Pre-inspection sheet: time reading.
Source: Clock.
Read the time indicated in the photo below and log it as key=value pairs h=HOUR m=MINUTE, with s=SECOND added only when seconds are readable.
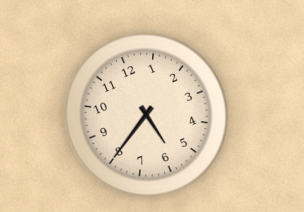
h=5 m=40
